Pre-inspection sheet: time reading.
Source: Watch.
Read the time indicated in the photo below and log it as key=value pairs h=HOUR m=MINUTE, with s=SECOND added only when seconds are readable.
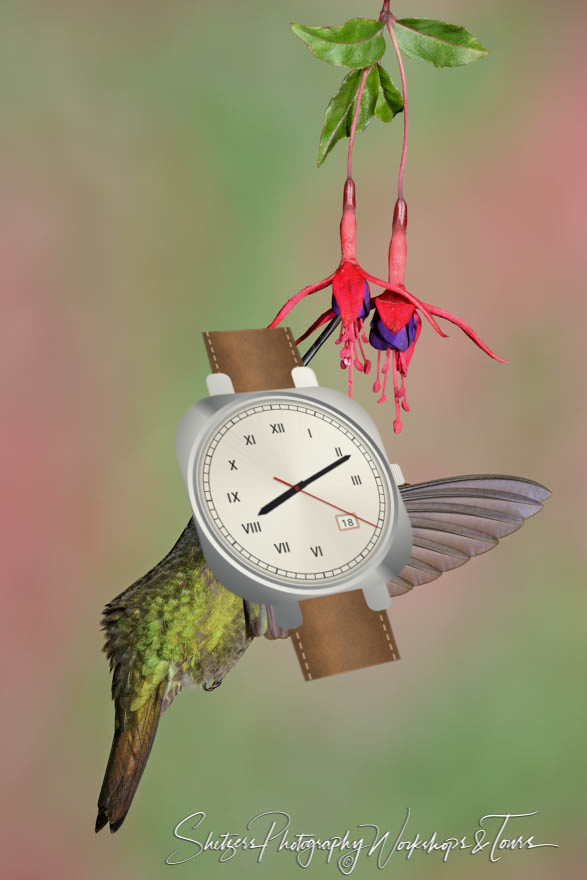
h=8 m=11 s=21
